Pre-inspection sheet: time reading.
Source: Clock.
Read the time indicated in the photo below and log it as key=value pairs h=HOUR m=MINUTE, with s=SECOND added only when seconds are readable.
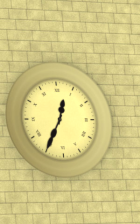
h=12 m=35
